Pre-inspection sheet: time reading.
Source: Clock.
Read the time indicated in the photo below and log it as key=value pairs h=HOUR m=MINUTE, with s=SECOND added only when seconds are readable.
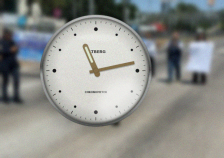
h=11 m=13
